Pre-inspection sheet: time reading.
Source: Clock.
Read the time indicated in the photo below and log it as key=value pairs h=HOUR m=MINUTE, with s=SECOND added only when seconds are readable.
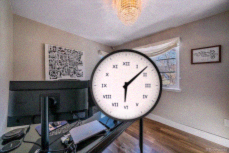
h=6 m=8
